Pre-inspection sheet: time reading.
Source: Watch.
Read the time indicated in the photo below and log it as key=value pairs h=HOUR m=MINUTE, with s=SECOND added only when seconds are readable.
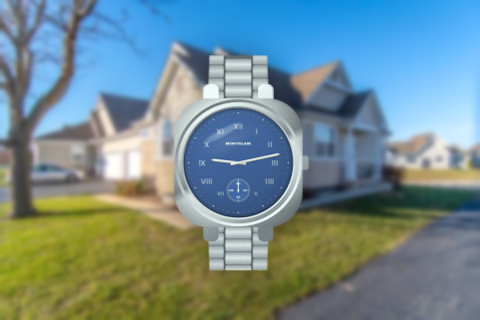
h=9 m=13
